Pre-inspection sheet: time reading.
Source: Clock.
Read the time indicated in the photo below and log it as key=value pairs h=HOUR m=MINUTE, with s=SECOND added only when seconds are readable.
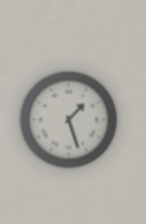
h=1 m=27
